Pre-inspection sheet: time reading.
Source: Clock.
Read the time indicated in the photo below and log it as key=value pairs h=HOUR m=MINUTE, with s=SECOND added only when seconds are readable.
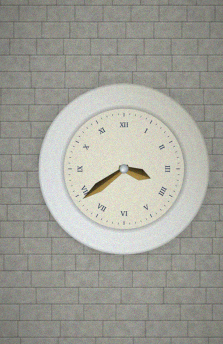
h=3 m=39
